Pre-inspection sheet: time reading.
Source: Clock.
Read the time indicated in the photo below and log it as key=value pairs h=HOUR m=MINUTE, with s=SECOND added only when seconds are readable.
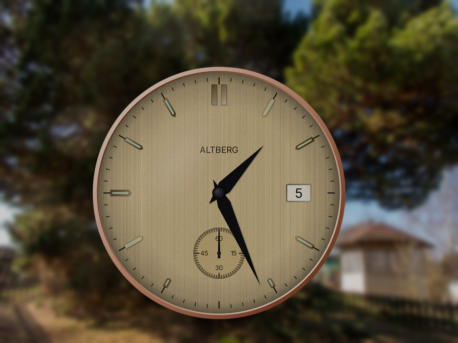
h=1 m=26
